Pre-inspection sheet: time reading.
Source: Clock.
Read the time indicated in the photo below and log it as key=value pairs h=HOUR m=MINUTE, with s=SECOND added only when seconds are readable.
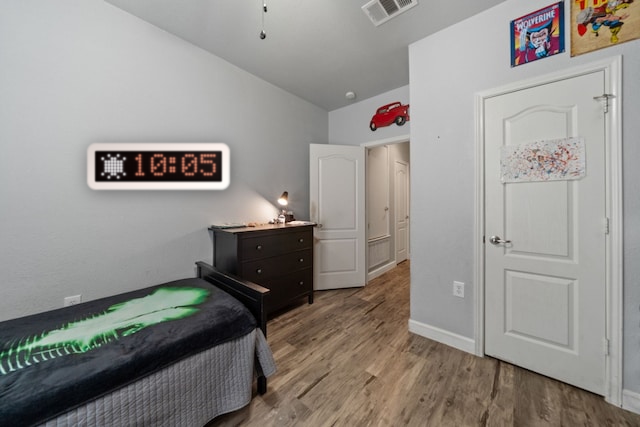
h=10 m=5
